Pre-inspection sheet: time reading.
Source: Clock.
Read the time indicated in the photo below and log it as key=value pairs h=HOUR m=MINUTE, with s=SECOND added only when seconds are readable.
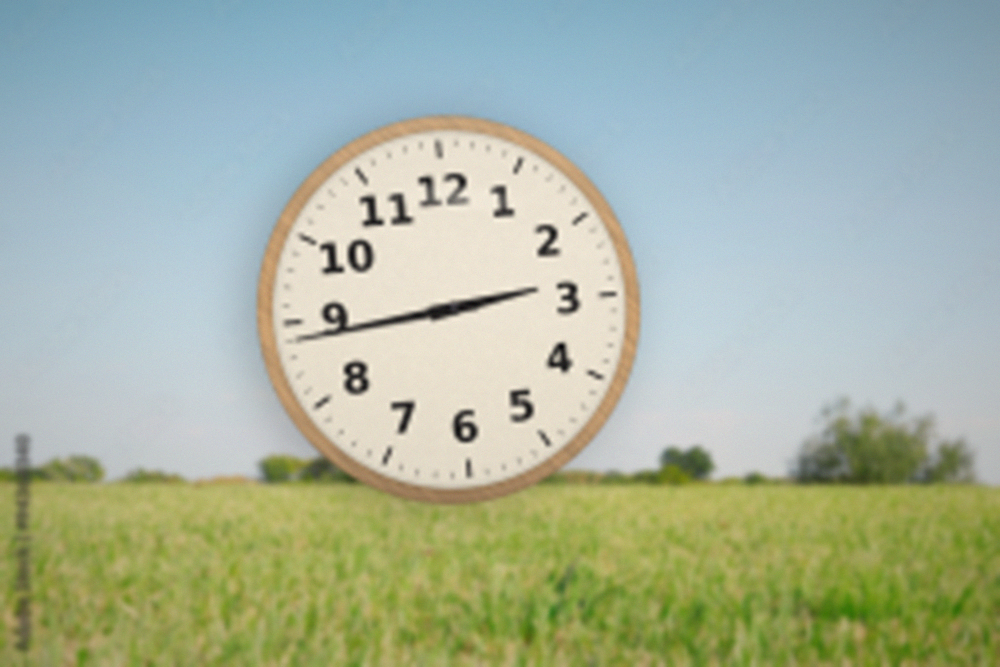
h=2 m=44
